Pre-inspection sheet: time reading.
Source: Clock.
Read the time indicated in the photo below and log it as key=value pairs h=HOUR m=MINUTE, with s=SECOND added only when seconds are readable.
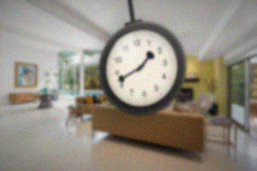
h=1 m=42
